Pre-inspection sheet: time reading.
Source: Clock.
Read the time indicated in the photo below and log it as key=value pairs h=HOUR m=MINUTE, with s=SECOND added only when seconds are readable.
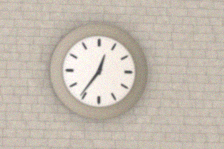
h=12 m=36
